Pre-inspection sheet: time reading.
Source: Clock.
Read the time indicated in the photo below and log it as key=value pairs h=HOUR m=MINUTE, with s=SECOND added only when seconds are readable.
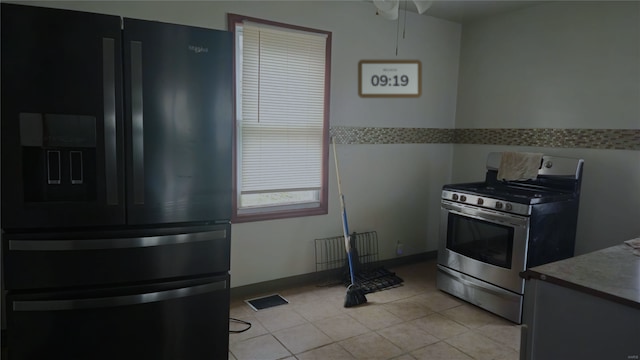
h=9 m=19
